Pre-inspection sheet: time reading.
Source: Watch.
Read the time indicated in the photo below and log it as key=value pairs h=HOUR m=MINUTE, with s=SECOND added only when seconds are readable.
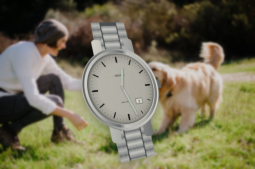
h=12 m=27
